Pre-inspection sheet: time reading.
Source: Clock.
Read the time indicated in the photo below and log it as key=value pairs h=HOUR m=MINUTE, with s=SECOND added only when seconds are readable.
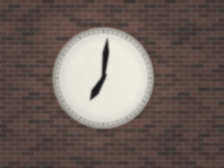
h=7 m=1
